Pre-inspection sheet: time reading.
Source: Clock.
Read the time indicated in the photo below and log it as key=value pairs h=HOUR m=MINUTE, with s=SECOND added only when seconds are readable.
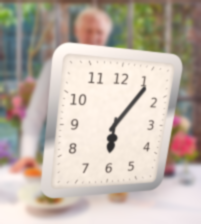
h=6 m=6
